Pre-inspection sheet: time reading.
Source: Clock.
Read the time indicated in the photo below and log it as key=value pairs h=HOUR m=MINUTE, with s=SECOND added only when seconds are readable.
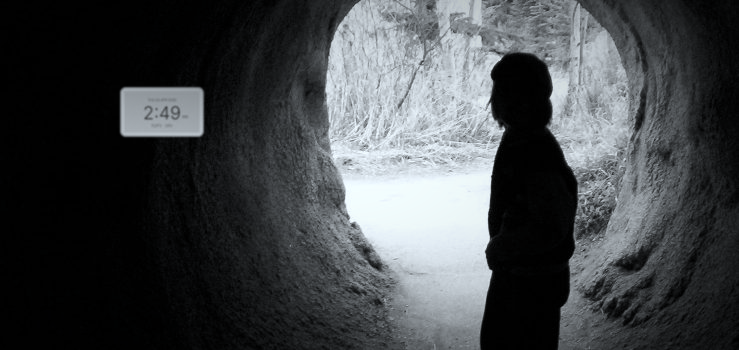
h=2 m=49
